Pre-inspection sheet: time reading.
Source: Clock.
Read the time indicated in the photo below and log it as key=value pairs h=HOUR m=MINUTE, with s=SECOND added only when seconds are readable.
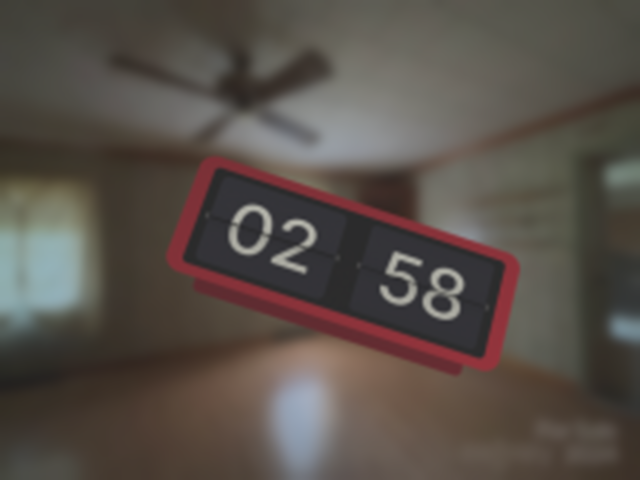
h=2 m=58
